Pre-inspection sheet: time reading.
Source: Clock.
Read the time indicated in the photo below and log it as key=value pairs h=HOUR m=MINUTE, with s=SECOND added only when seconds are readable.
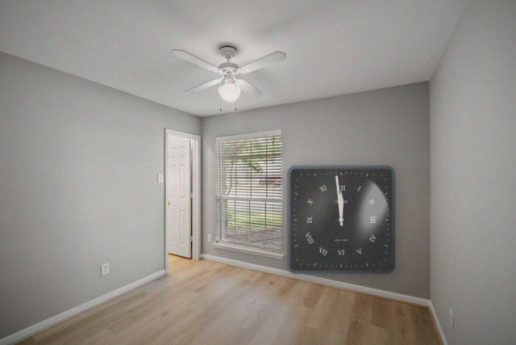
h=11 m=59
